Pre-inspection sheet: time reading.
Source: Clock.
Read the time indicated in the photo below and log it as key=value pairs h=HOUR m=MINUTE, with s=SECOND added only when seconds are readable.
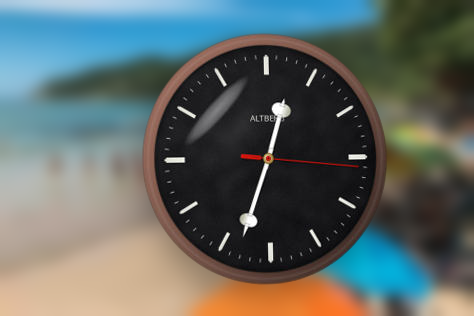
h=12 m=33 s=16
